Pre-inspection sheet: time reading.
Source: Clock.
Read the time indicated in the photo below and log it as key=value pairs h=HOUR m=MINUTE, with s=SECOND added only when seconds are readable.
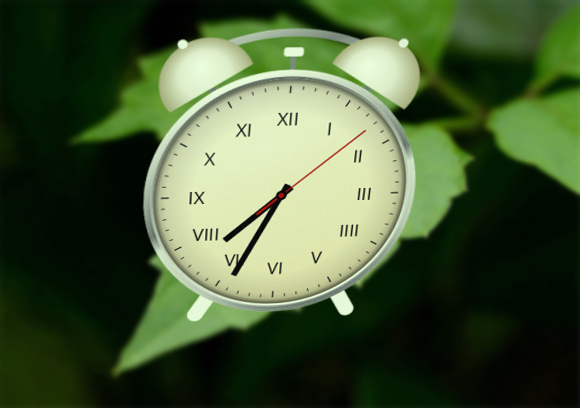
h=7 m=34 s=8
